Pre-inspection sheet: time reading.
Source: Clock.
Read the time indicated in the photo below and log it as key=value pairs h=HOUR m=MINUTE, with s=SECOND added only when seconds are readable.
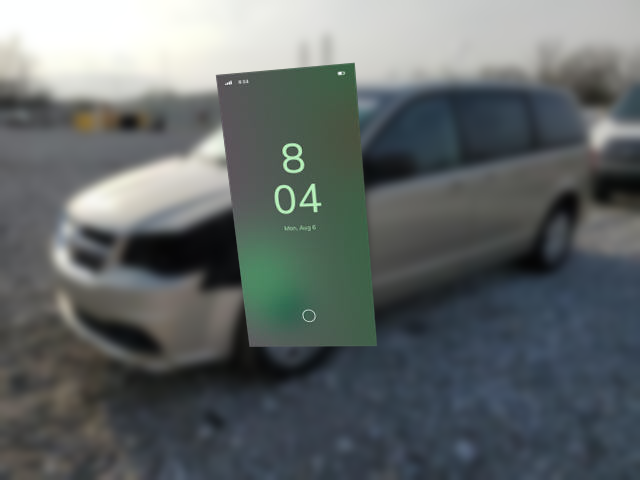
h=8 m=4
